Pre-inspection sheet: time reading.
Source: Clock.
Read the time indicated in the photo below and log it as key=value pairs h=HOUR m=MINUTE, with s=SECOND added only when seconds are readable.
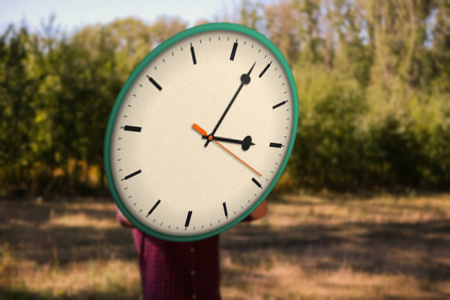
h=3 m=3 s=19
